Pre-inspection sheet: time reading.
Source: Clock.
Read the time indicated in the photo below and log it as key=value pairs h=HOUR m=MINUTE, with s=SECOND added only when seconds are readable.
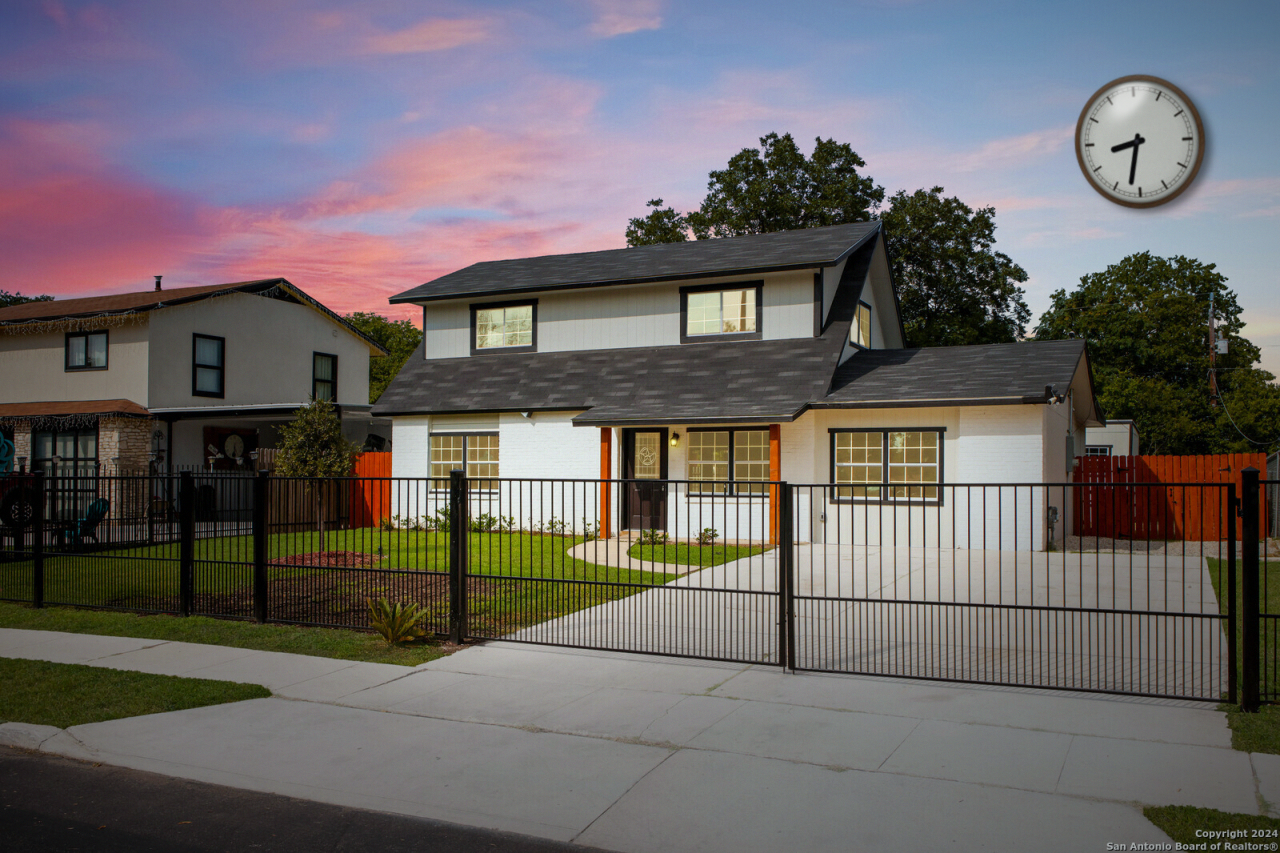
h=8 m=32
